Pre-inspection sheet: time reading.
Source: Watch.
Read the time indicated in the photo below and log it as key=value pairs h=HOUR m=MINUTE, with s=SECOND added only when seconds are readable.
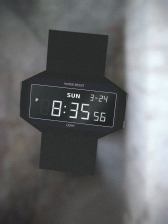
h=8 m=35 s=56
